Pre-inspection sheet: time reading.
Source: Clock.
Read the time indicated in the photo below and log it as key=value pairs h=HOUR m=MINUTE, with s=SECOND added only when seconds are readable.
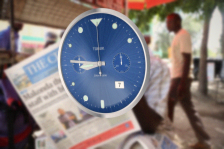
h=8 m=46
